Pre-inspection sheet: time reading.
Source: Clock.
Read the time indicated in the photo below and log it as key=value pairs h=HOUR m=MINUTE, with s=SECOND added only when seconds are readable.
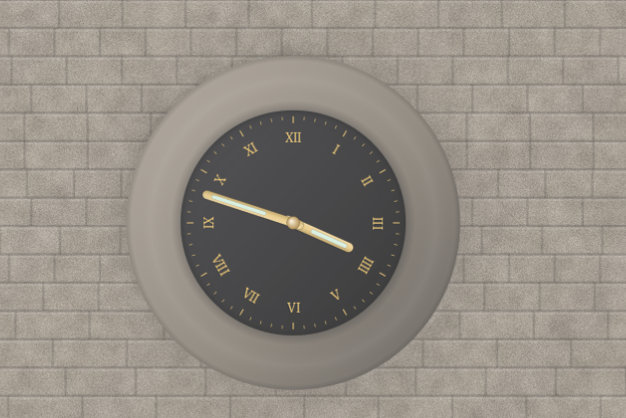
h=3 m=48
